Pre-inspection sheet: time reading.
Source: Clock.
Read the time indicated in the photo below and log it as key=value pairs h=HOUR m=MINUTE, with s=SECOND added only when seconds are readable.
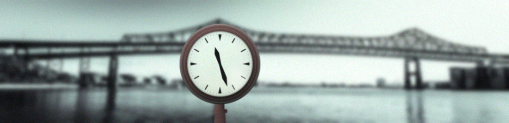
h=11 m=27
